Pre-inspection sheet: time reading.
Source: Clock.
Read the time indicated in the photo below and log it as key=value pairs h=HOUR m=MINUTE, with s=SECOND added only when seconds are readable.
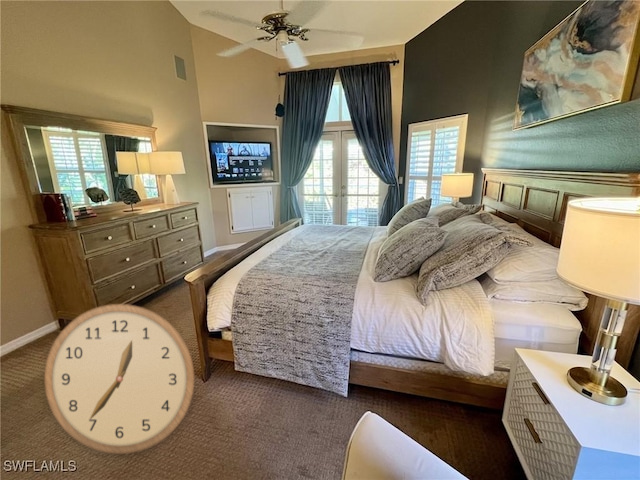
h=12 m=36
